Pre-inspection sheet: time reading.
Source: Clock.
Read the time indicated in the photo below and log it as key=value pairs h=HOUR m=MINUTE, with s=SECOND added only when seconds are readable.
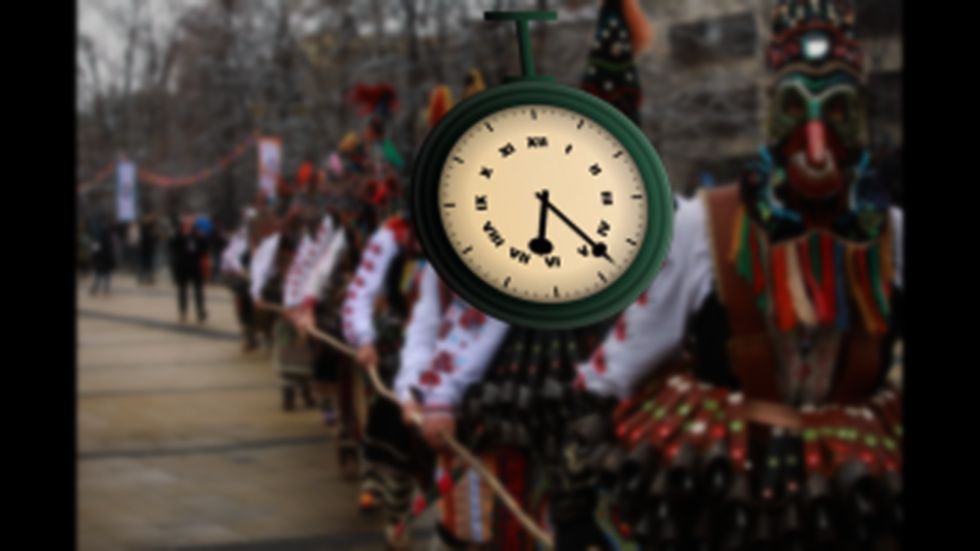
h=6 m=23
